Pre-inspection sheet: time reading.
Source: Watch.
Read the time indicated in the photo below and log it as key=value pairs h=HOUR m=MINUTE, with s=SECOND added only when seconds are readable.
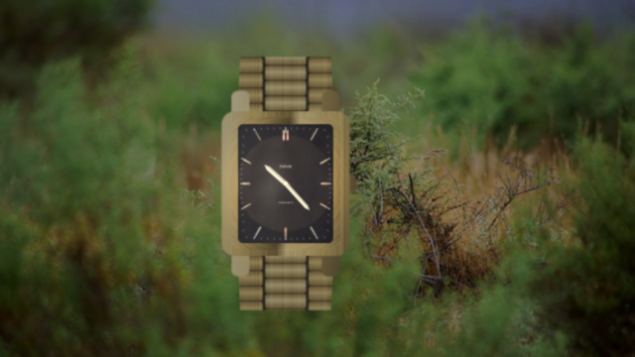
h=10 m=23
